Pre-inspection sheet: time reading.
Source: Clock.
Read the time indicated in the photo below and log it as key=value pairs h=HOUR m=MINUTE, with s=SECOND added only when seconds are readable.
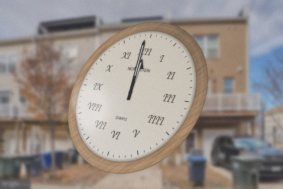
h=11 m=59
